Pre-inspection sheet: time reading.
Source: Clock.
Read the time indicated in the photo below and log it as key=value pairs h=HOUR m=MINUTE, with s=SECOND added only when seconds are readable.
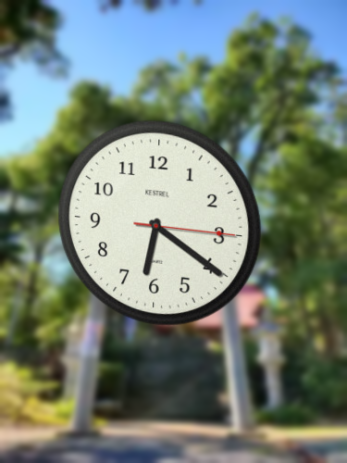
h=6 m=20 s=15
